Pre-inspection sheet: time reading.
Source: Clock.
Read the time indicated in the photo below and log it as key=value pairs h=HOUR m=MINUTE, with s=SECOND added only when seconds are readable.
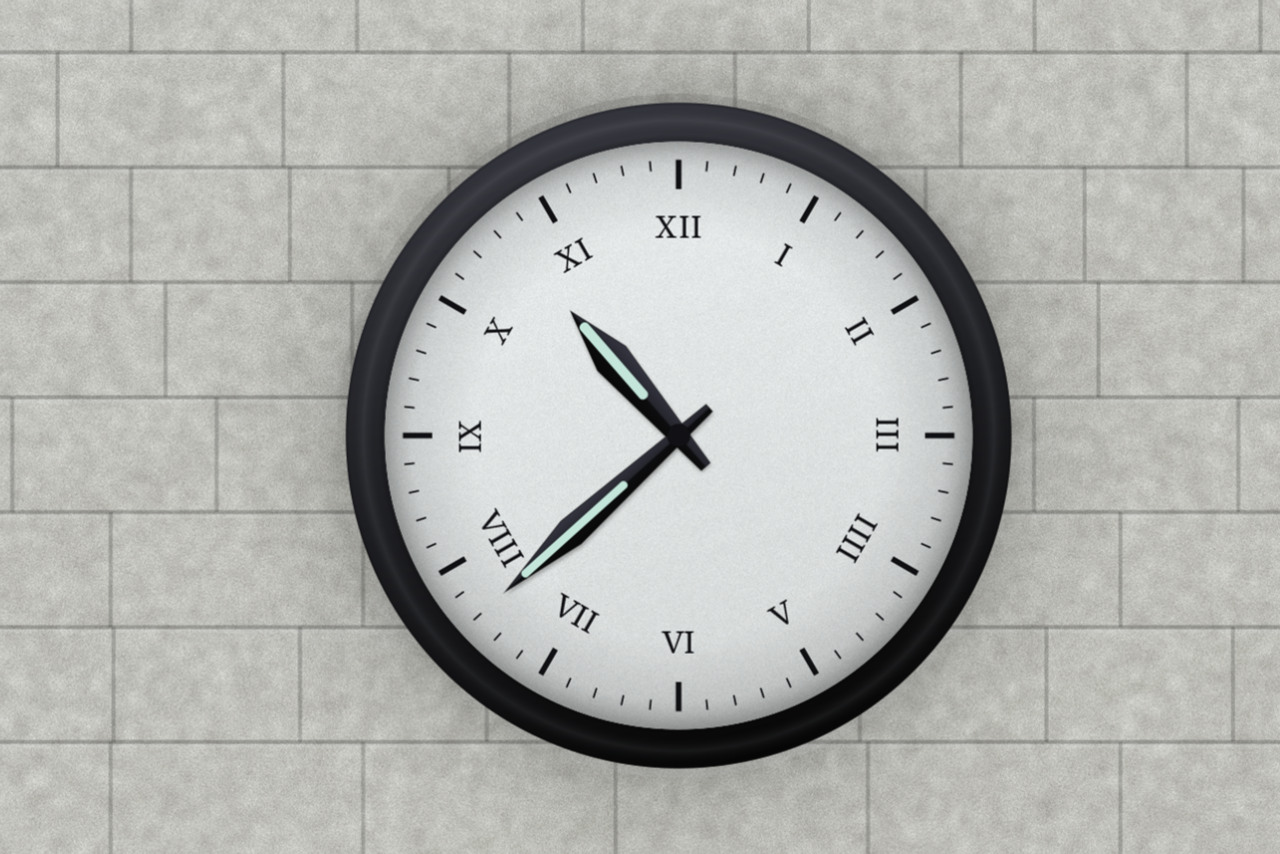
h=10 m=38
